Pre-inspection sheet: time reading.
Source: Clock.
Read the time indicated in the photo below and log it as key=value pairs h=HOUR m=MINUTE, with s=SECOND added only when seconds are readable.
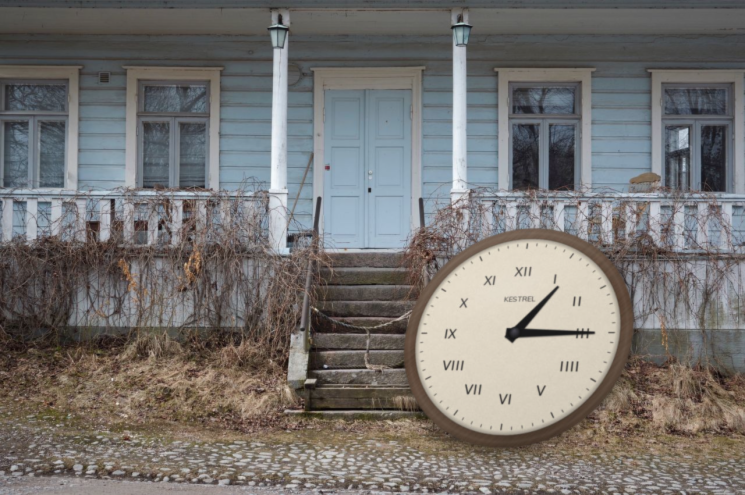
h=1 m=15
